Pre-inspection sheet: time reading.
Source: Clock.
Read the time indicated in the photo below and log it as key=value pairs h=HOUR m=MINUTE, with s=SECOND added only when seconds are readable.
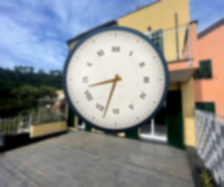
h=8 m=33
